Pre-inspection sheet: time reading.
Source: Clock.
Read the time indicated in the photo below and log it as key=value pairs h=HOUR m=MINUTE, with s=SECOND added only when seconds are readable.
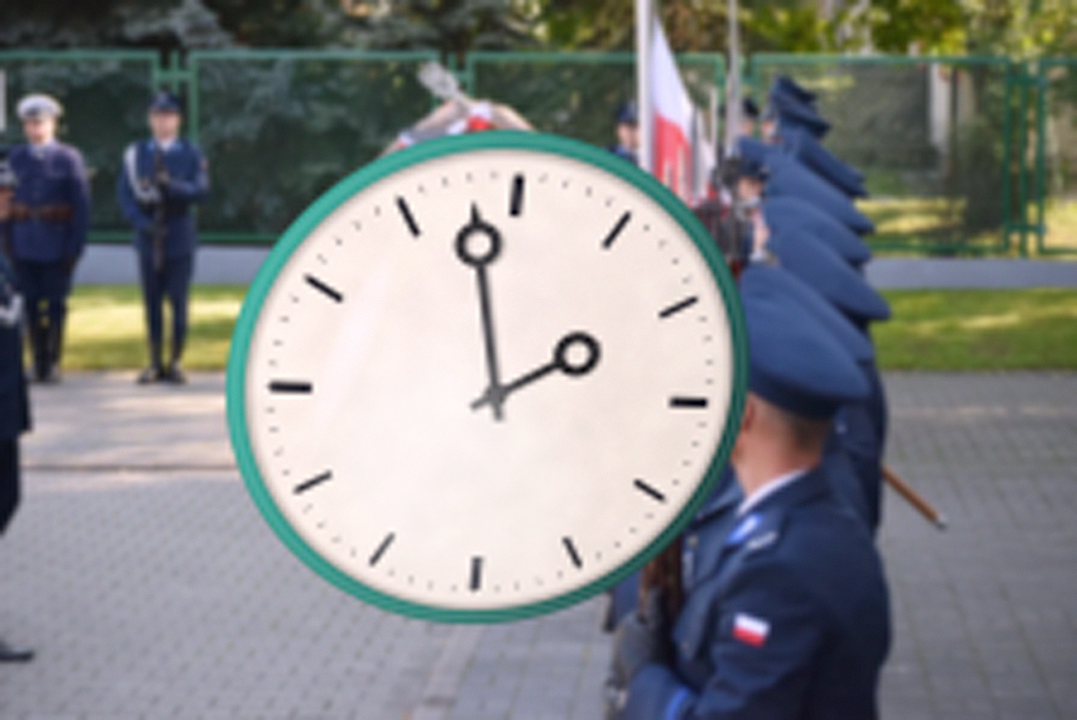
h=1 m=58
